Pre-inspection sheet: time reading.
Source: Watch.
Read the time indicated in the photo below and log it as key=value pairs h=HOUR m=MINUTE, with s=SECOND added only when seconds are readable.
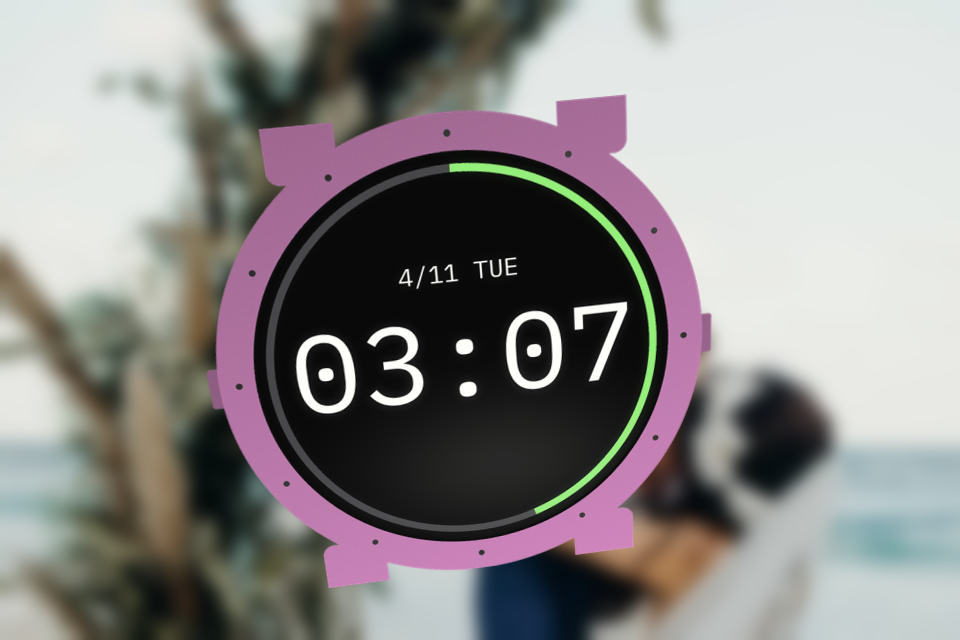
h=3 m=7
